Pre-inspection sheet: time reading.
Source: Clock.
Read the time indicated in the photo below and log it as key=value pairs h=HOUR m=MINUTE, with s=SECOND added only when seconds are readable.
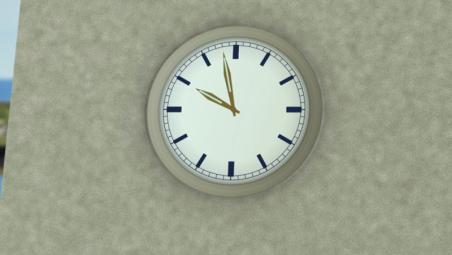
h=9 m=58
